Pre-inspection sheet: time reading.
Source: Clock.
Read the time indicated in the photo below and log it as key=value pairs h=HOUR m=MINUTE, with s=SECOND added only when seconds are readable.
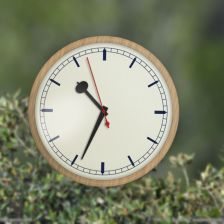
h=10 m=33 s=57
